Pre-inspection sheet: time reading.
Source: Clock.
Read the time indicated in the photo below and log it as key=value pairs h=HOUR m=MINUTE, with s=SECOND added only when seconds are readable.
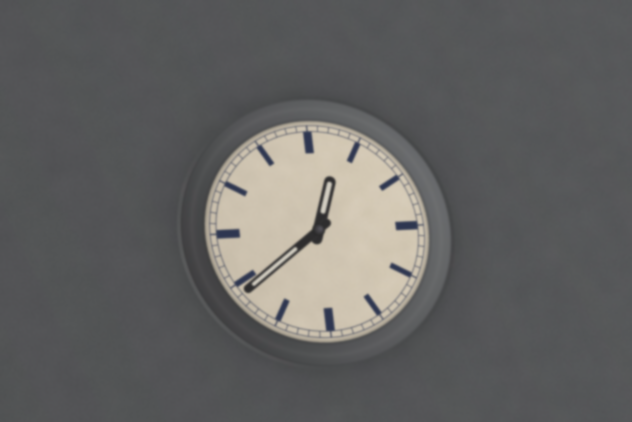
h=12 m=39
